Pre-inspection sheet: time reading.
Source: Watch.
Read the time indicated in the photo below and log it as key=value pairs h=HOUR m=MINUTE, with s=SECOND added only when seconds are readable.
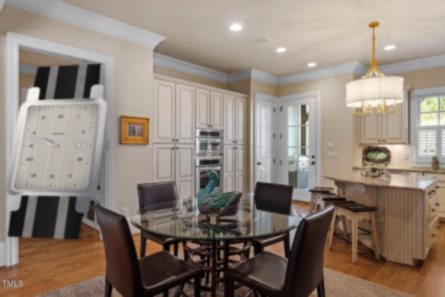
h=9 m=48
